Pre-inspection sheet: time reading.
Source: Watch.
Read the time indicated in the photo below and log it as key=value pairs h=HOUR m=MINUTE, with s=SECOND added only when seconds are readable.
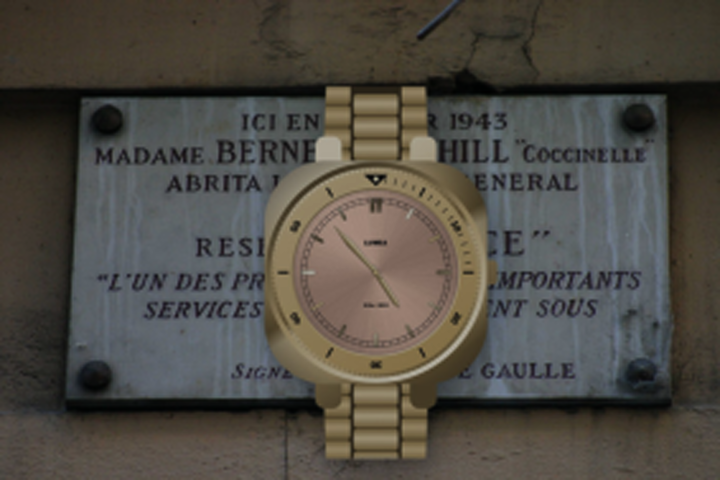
h=4 m=53
